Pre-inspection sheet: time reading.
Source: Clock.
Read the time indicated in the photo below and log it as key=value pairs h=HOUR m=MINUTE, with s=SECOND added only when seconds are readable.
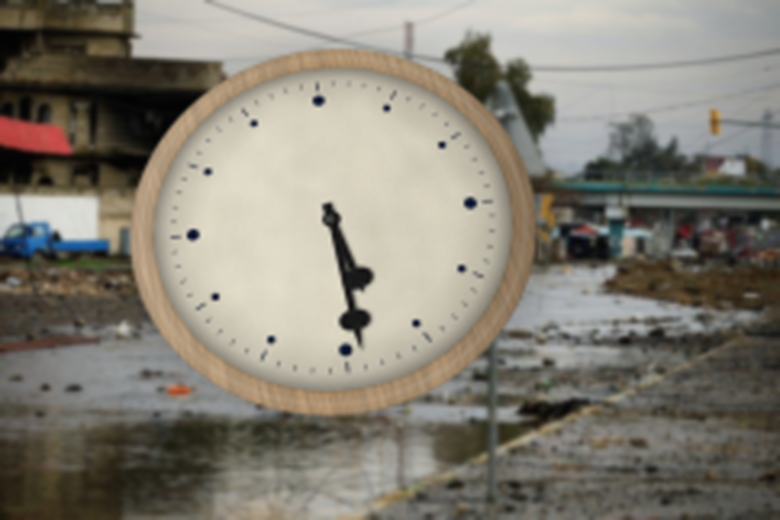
h=5 m=29
